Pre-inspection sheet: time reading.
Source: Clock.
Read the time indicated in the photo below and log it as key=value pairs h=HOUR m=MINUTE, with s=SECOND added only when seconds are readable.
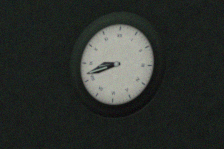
h=8 m=42
